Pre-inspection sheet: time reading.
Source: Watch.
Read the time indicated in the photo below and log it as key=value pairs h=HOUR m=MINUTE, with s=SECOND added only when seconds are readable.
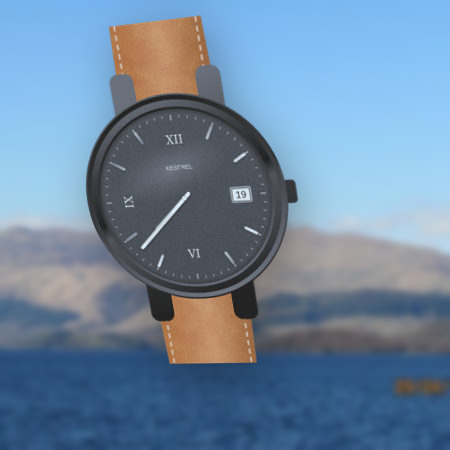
h=7 m=38
